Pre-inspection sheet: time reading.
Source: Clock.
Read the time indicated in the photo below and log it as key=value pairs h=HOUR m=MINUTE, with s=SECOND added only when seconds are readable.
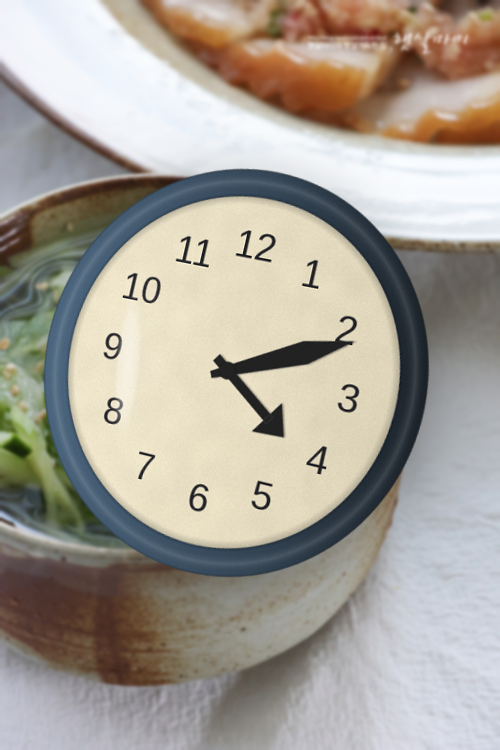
h=4 m=11
